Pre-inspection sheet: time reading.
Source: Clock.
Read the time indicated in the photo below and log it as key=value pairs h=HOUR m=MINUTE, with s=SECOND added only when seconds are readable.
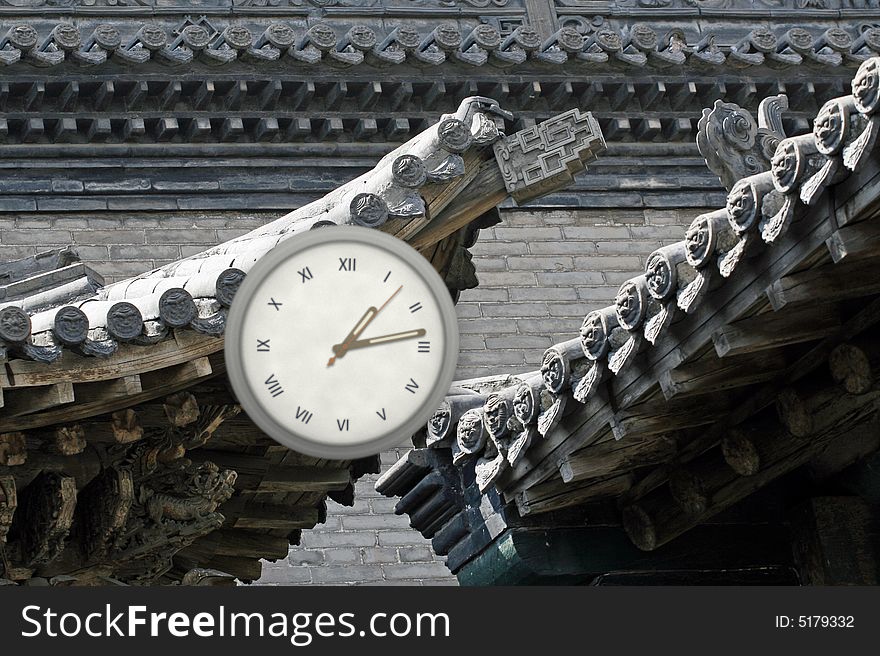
h=1 m=13 s=7
